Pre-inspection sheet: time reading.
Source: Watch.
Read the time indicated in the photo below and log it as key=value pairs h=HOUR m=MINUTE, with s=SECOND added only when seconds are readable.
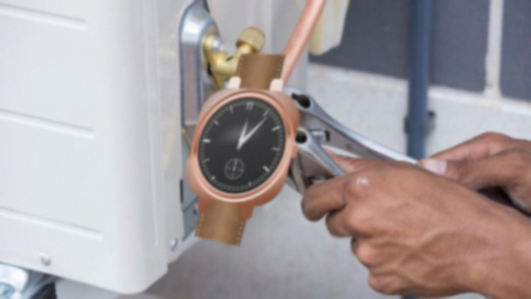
h=12 m=6
